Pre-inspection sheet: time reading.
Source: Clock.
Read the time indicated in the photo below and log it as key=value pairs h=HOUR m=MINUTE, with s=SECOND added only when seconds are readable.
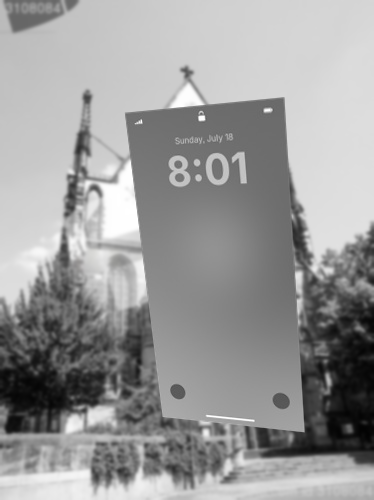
h=8 m=1
